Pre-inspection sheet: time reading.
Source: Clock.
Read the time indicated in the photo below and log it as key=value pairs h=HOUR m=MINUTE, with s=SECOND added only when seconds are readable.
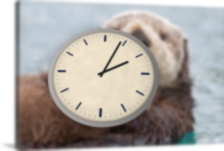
h=2 m=4
